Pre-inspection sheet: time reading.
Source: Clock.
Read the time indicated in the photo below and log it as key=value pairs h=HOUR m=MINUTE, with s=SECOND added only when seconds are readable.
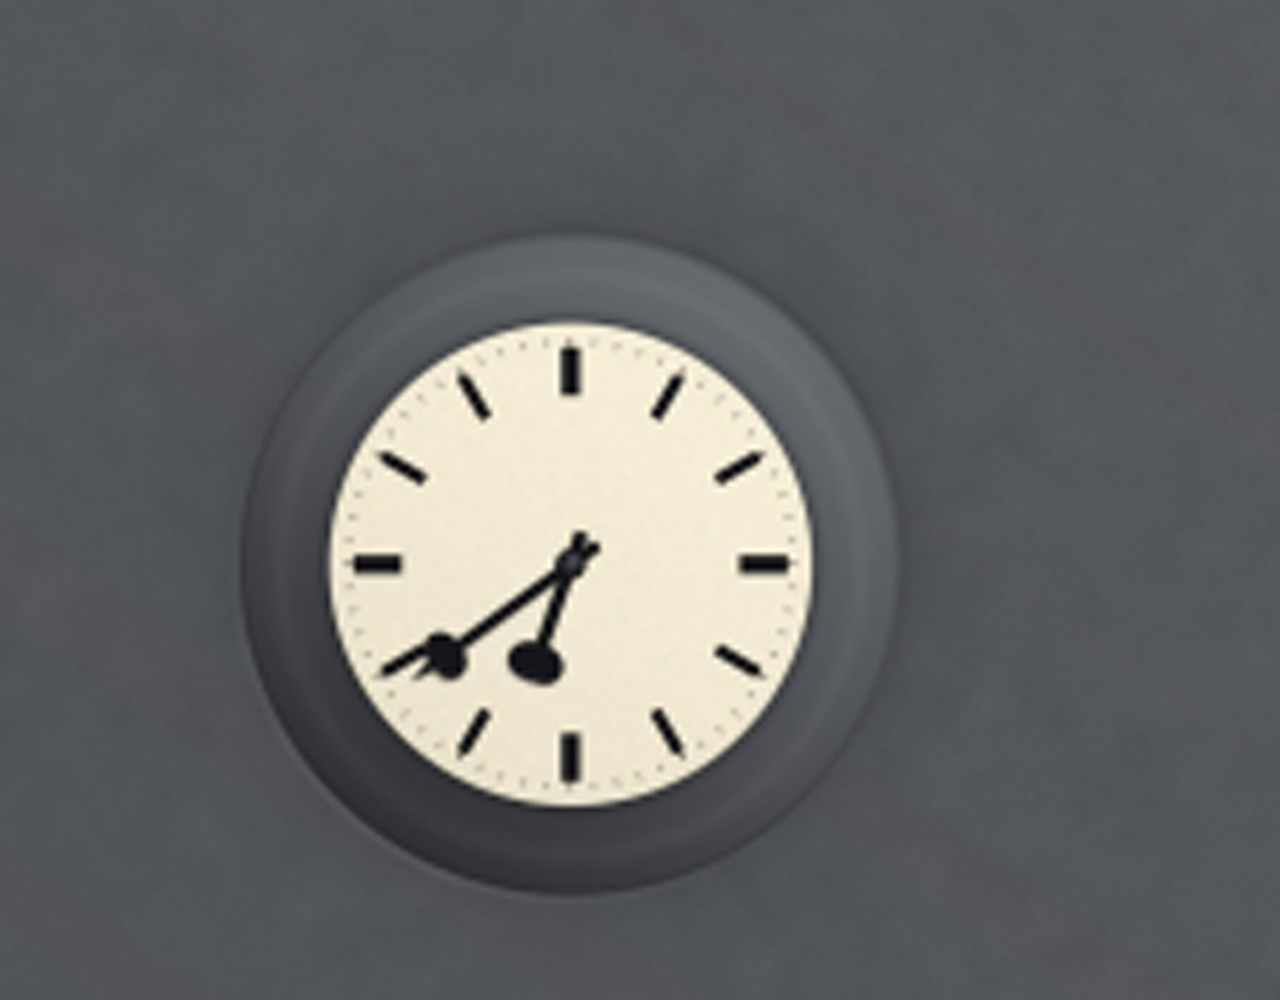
h=6 m=39
